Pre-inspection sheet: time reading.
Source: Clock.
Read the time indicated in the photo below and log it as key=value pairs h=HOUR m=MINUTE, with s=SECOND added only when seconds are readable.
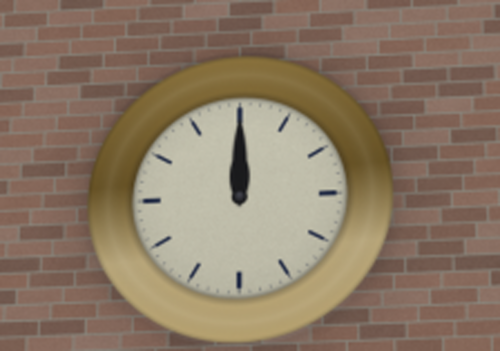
h=12 m=0
